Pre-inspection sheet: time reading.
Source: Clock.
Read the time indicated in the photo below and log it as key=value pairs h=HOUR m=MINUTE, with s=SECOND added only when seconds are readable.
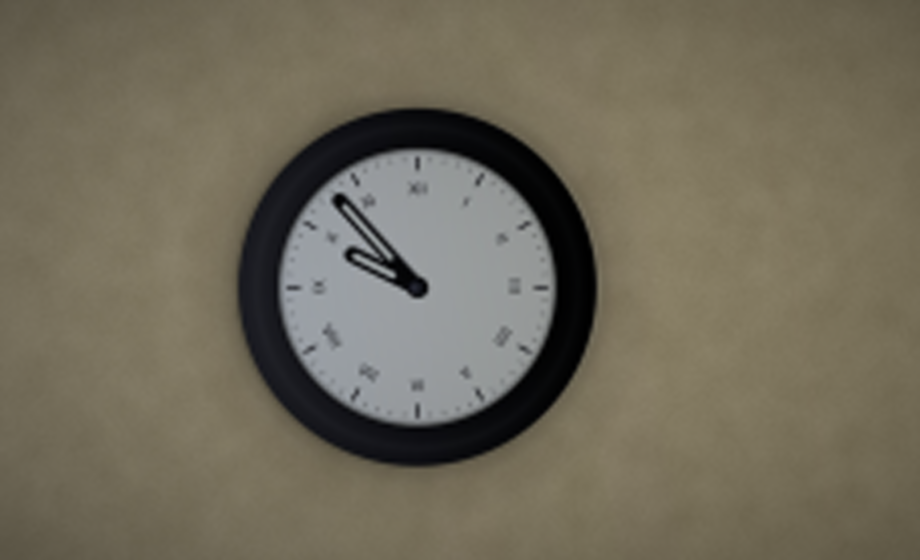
h=9 m=53
